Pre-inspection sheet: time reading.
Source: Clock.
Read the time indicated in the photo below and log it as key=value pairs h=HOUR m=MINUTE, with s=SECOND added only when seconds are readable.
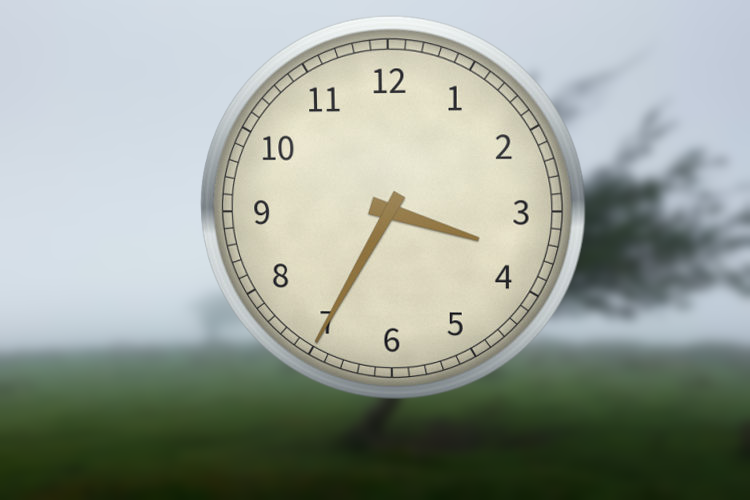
h=3 m=35
